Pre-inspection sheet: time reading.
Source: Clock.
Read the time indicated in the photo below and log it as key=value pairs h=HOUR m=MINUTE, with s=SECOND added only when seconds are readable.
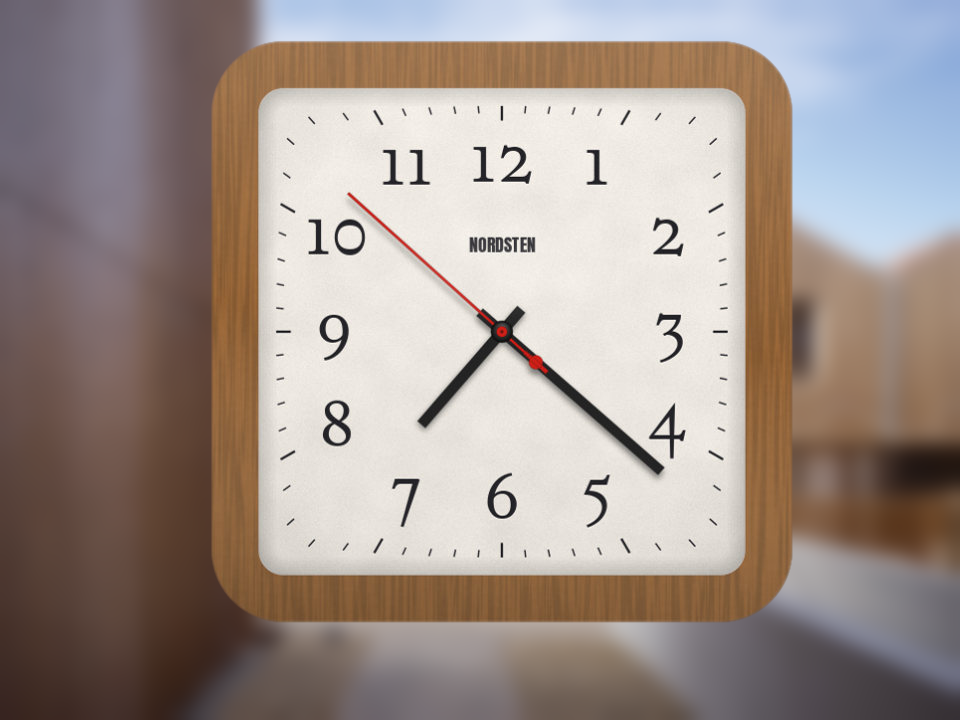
h=7 m=21 s=52
